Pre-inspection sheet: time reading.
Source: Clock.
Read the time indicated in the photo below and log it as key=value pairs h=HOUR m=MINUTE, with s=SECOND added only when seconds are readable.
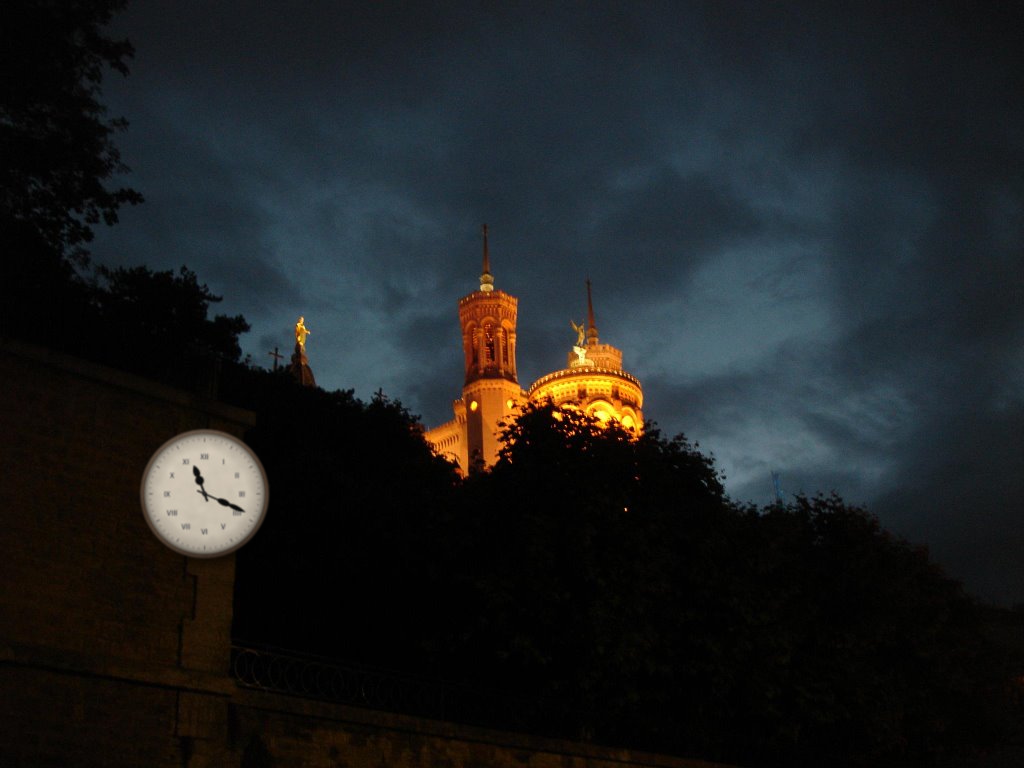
h=11 m=19
